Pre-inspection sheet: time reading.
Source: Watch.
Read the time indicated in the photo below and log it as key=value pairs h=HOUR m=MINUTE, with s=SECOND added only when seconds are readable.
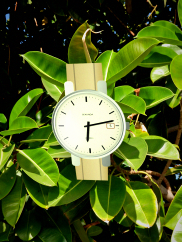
h=6 m=13
